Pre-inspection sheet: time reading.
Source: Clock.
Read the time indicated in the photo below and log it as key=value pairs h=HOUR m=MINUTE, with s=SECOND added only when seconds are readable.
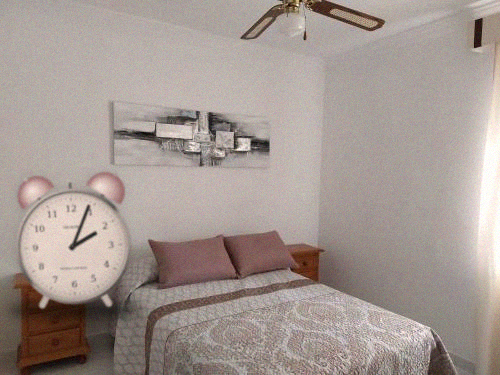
h=2 m=4
